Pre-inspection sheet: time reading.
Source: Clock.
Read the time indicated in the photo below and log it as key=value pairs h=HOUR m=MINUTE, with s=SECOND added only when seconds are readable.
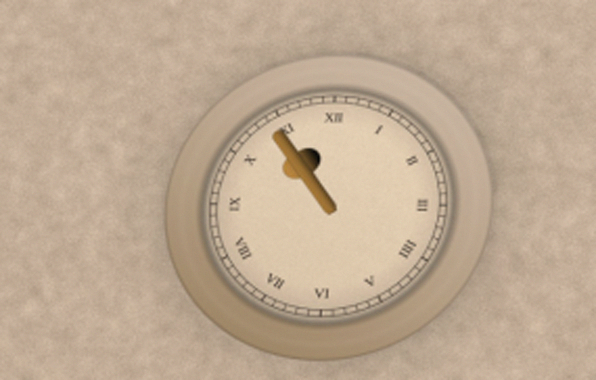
h=10 m=54
